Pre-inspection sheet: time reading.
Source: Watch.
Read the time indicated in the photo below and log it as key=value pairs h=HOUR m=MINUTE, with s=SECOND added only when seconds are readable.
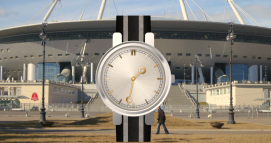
h=1 m=32
